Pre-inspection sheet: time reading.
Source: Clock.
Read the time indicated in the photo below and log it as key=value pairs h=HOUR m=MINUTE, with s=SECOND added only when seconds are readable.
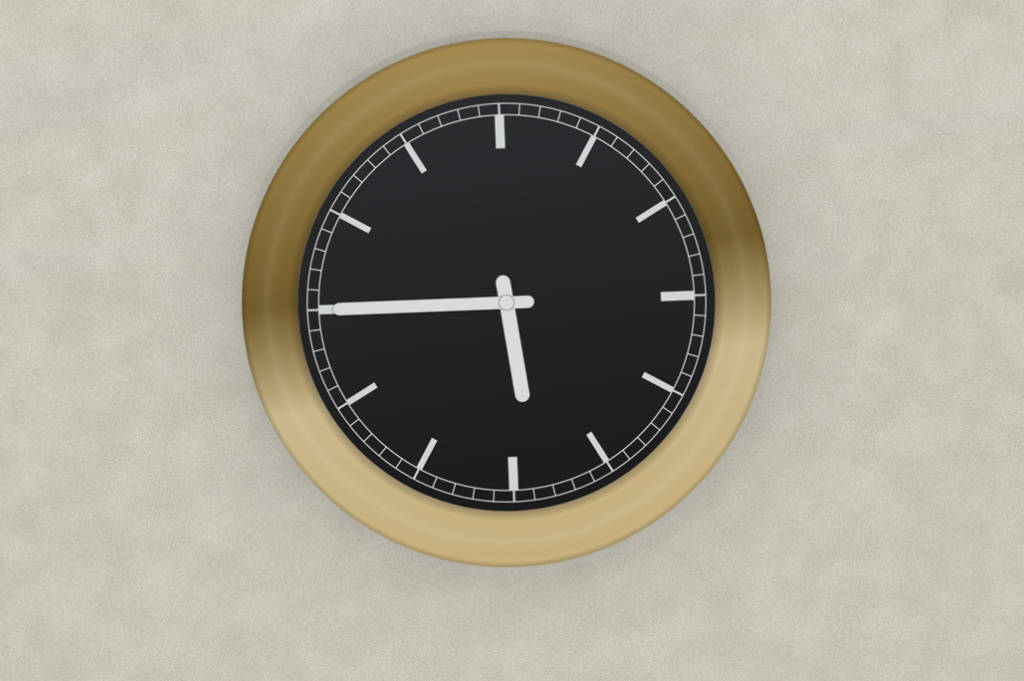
h=5 m=45
